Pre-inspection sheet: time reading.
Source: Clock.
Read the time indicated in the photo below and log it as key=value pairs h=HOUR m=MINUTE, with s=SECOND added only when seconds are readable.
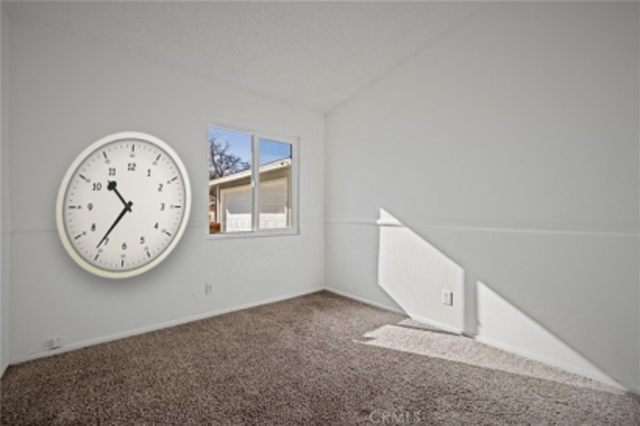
h=10 m=36
